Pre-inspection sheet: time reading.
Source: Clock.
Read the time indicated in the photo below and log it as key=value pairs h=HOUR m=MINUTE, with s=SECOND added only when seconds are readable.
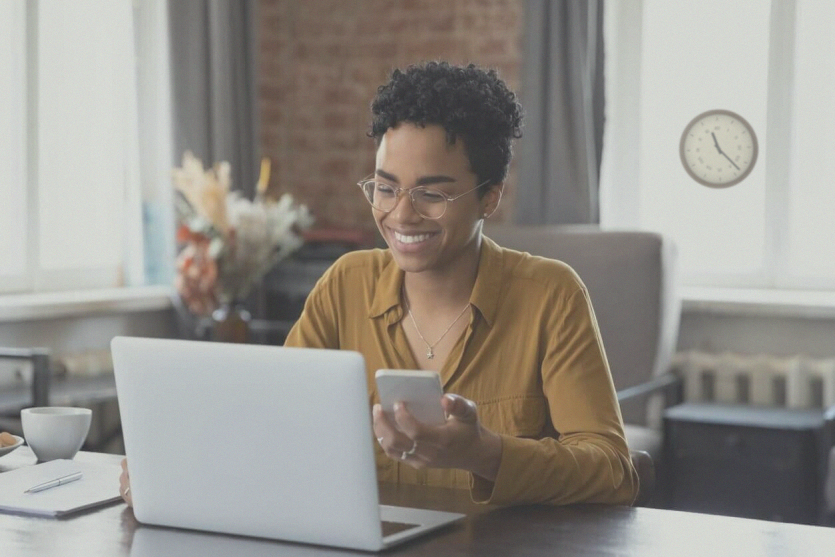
h=11 m=23
